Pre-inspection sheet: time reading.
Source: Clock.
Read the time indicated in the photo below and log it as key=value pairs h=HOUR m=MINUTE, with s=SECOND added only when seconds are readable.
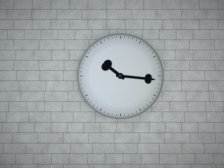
h=10 m=16
